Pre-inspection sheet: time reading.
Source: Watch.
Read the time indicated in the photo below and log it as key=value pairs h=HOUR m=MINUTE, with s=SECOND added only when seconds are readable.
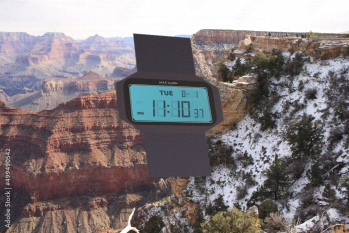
h=11 m=10 s=37
